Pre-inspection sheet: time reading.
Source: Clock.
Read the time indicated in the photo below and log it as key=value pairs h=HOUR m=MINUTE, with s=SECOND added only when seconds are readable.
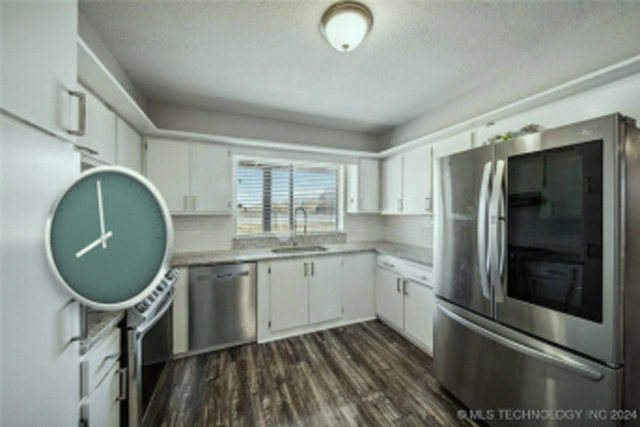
h=7 m=59
